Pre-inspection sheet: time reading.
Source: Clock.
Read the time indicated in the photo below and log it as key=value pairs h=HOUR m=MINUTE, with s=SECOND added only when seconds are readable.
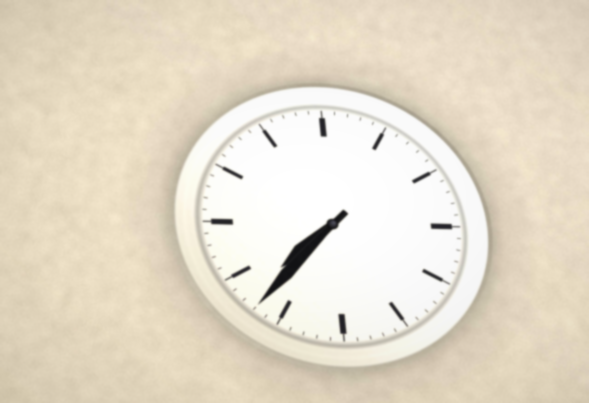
h=7 m=37
